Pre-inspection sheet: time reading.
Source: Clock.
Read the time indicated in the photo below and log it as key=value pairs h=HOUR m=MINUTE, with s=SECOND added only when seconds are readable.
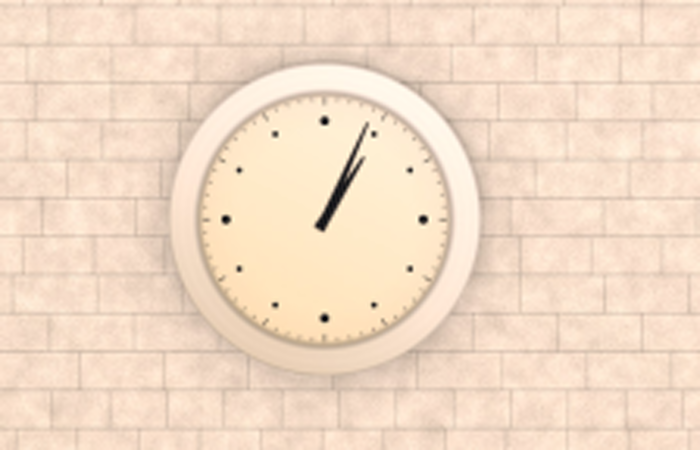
h=1 m=4
